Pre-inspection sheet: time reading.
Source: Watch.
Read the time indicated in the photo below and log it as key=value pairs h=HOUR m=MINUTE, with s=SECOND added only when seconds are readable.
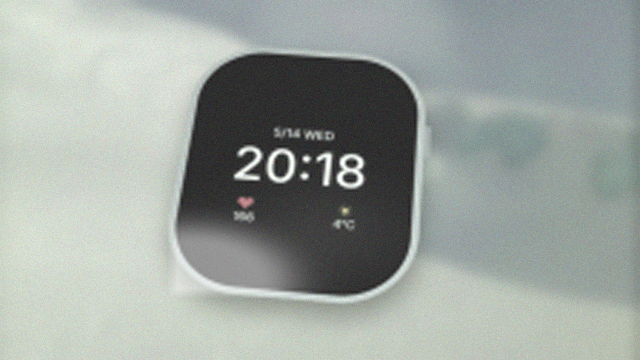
h=20 m=18
